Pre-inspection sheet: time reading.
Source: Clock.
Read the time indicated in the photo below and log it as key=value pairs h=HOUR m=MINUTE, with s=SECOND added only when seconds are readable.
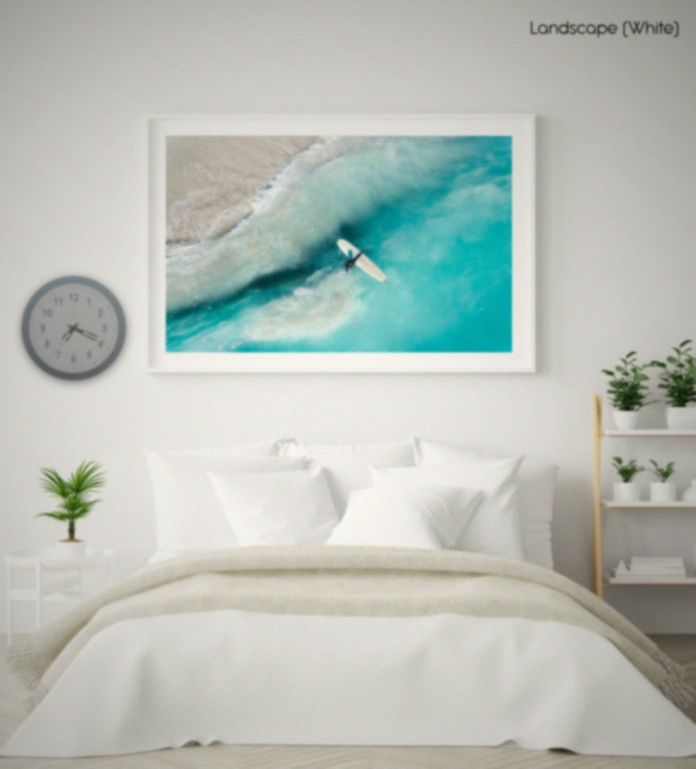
h=7 m=19
